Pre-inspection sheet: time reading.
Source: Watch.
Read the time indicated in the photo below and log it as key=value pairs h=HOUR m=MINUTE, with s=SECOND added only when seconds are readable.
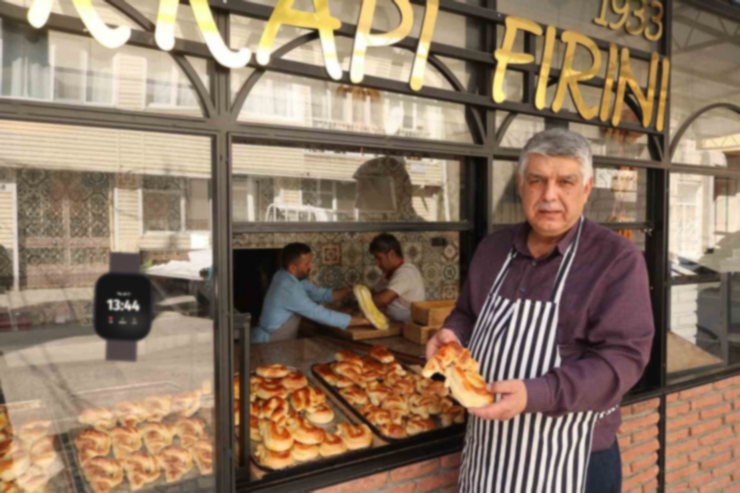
h=13 m=44
